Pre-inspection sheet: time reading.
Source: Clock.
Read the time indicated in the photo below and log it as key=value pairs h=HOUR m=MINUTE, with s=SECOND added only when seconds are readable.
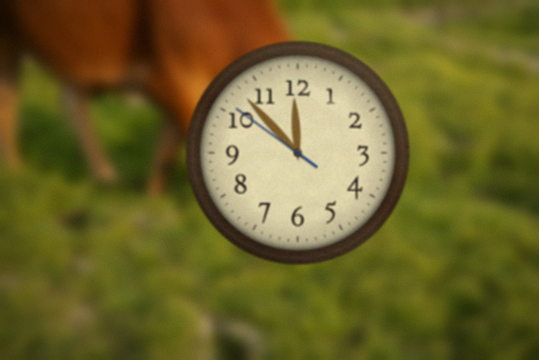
h=11 m=52 s=51
